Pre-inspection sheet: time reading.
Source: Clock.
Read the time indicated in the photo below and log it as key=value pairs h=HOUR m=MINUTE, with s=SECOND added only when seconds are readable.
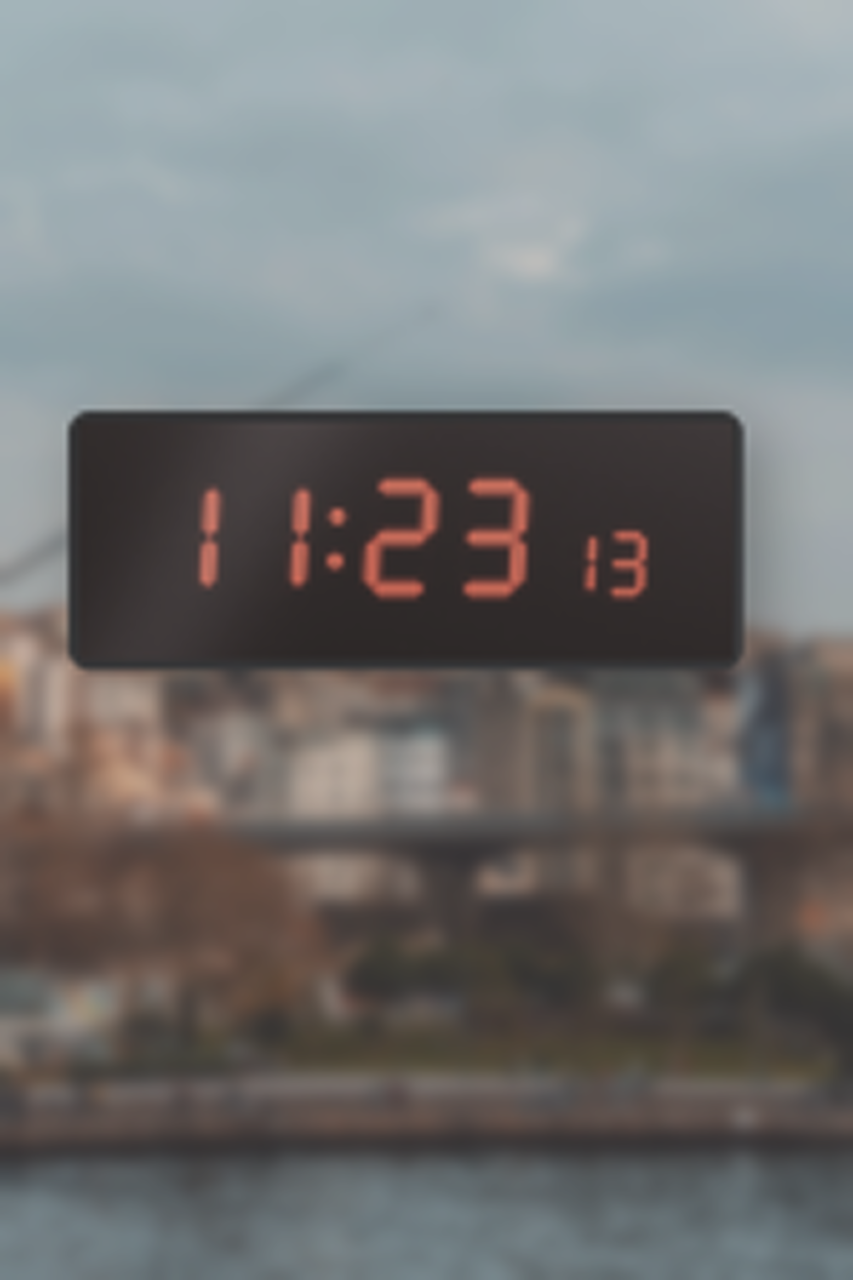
h=11 m=23 s=13
